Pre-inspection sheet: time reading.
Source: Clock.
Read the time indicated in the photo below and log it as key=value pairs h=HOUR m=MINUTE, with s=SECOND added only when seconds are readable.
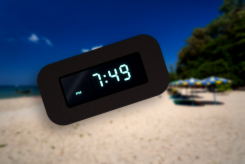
h=7 m=49
